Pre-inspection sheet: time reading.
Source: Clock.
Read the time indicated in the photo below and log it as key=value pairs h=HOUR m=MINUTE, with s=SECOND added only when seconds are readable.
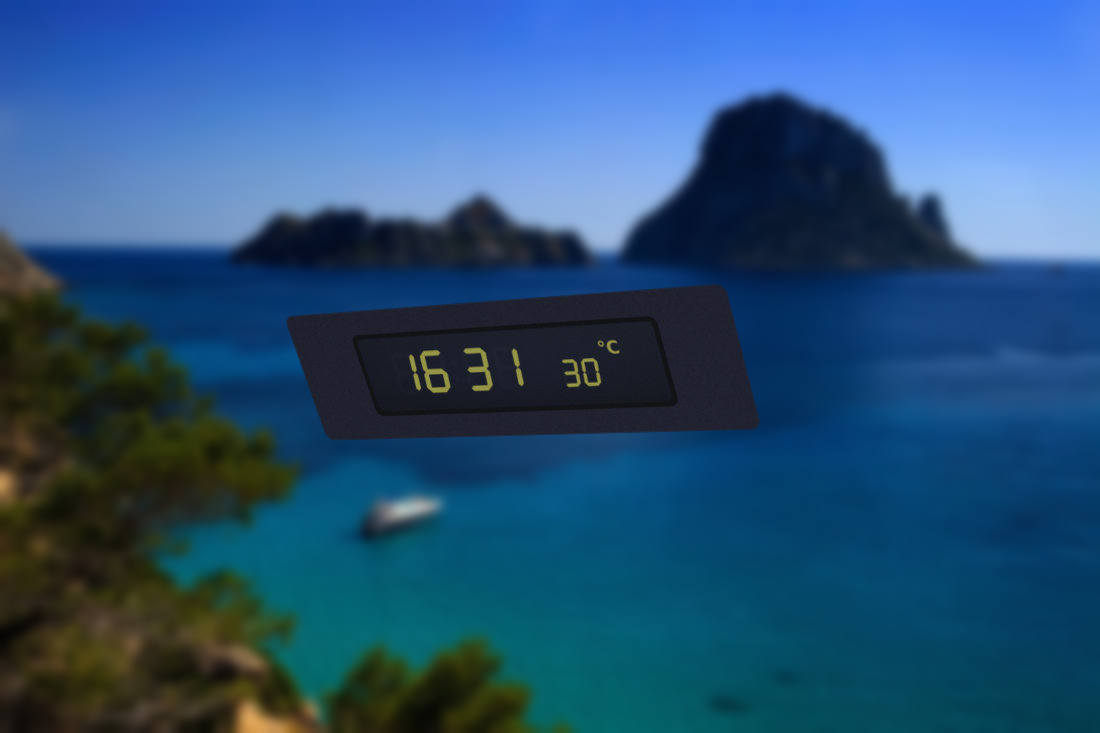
h=16 m=31
